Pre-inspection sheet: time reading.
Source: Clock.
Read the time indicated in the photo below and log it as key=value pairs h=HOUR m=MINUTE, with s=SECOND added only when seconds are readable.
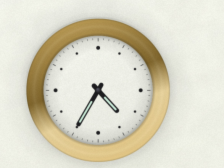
h=4 m=35
